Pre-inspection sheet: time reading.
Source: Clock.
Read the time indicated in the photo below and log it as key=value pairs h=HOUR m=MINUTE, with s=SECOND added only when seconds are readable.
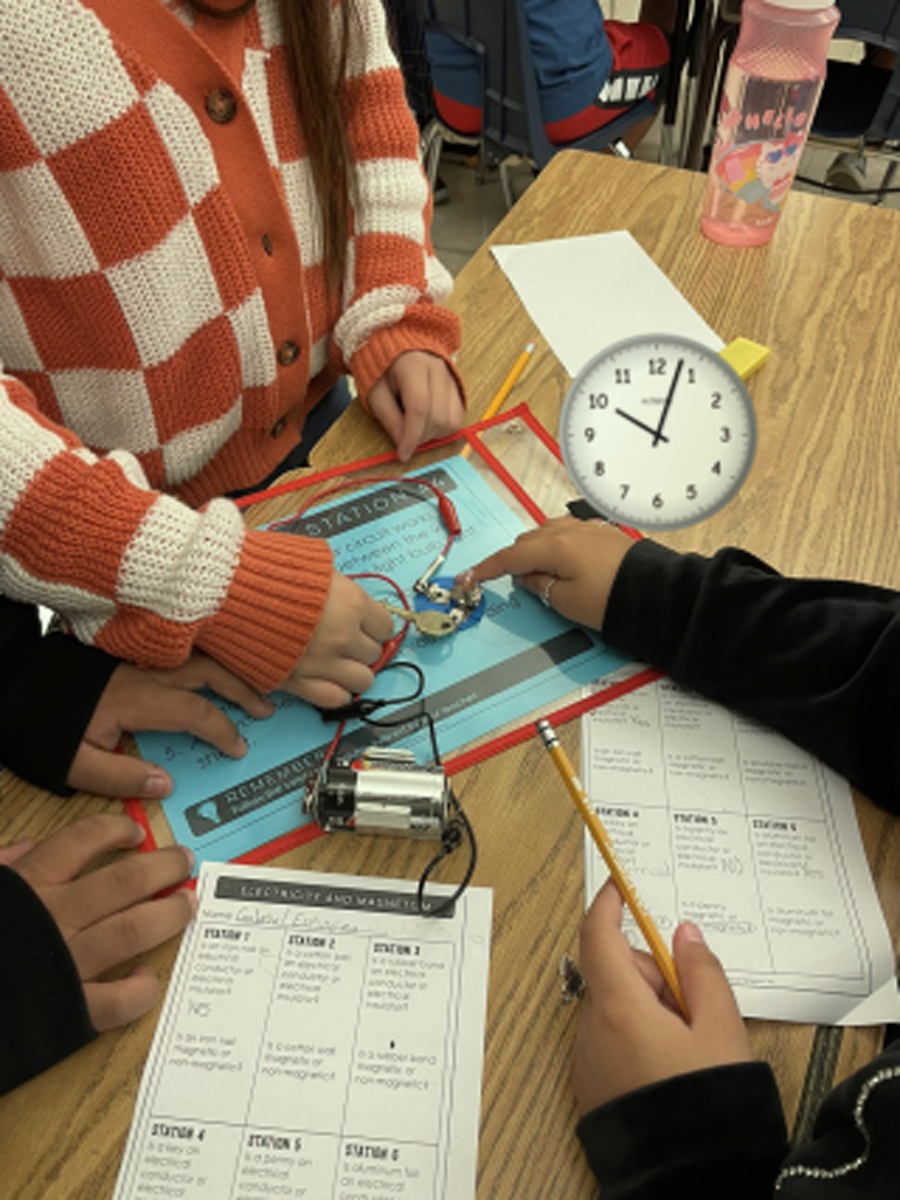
h=10 m=3
